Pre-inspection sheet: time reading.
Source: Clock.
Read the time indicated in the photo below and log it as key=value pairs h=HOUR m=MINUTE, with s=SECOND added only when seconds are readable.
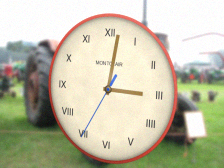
h=3 m=1 s=35
